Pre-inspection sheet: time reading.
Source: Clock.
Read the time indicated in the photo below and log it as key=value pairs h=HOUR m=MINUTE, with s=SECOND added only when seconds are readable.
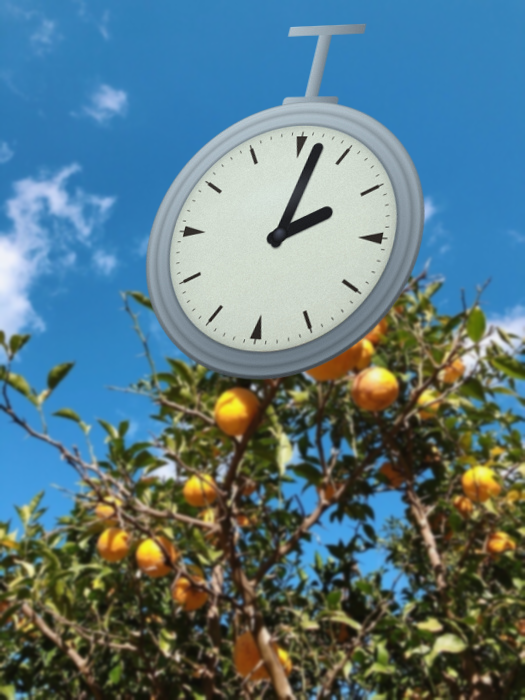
h=2 m=2
